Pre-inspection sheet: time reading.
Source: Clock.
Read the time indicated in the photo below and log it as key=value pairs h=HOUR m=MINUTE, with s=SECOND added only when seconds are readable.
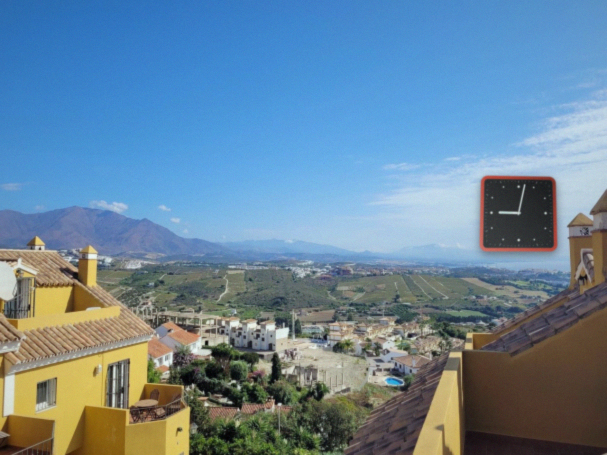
h=9 m=2
